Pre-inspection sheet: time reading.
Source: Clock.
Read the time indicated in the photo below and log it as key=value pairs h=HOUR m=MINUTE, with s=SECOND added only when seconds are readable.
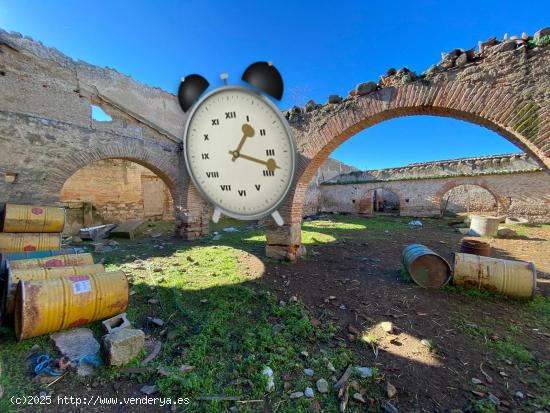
h=1 m=18
